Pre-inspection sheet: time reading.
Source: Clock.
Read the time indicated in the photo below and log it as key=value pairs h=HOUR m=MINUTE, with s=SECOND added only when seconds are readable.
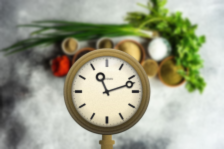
h=11 m=12
